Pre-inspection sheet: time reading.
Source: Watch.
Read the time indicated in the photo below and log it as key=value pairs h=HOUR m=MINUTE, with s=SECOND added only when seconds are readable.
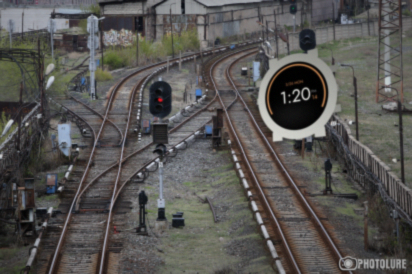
h=1 m=20
